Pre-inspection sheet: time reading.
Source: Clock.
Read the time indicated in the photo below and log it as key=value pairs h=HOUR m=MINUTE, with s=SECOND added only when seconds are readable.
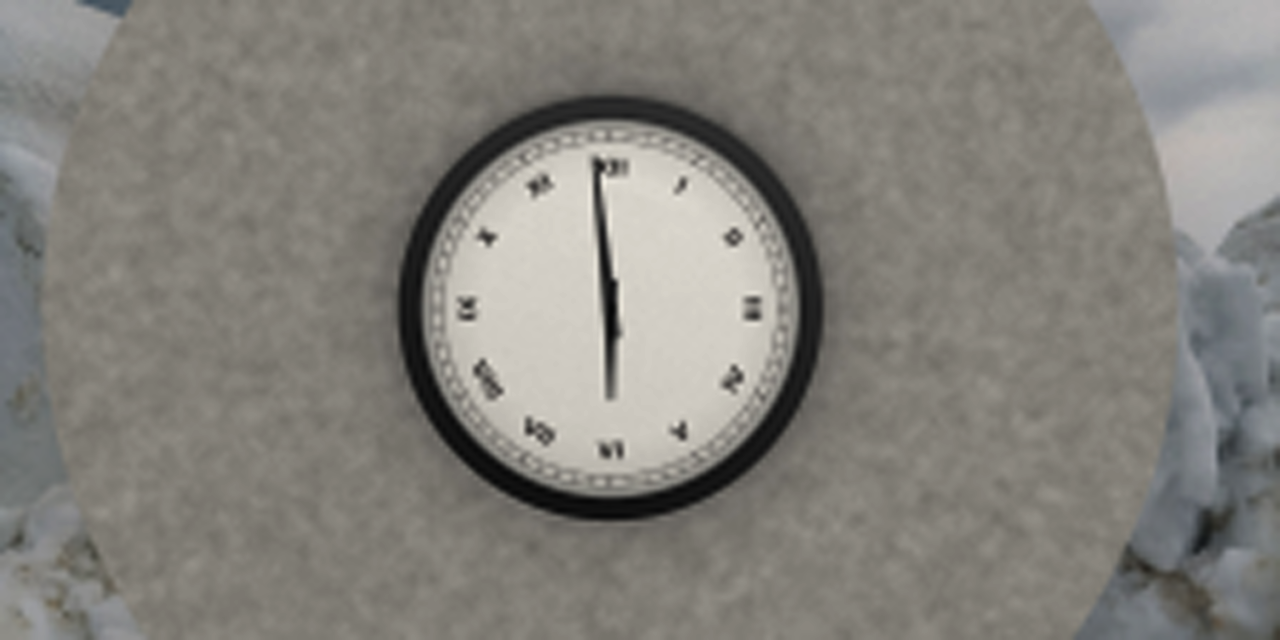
h=5 m=59
